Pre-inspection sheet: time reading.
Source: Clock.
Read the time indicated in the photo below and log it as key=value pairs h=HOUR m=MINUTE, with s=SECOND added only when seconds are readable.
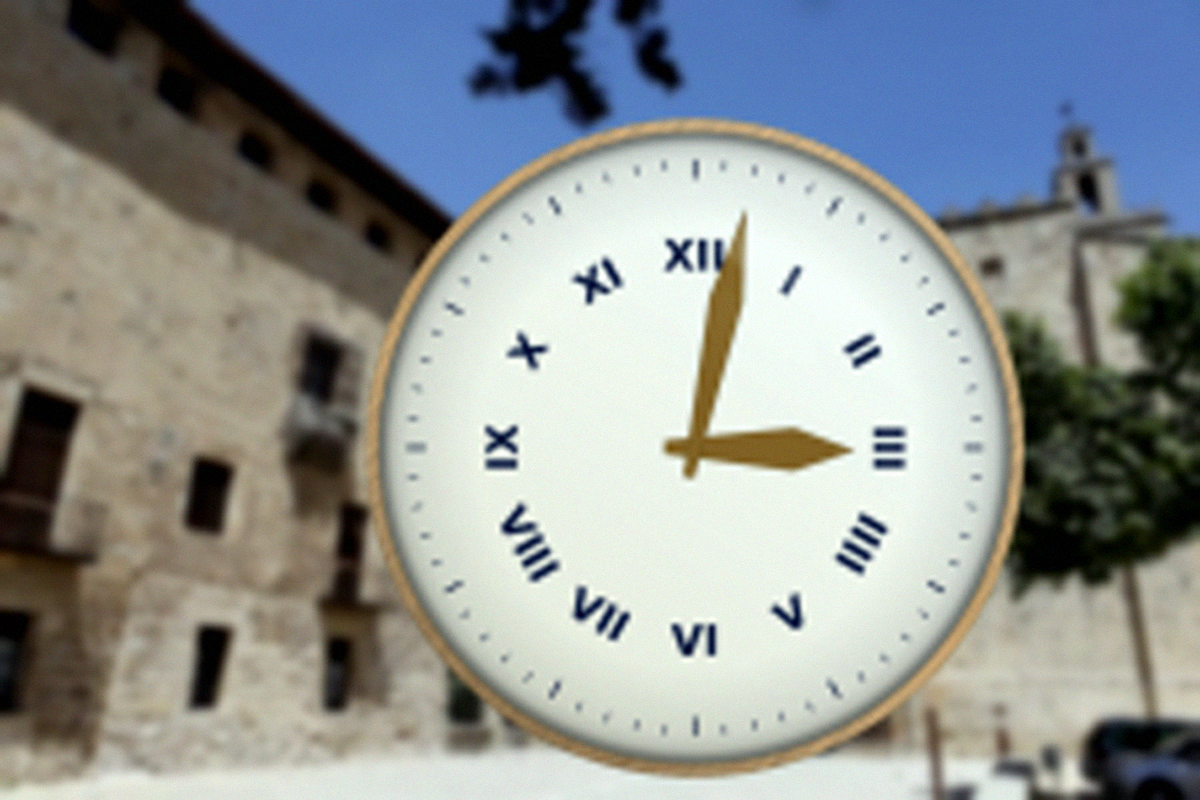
h=3 m=2
